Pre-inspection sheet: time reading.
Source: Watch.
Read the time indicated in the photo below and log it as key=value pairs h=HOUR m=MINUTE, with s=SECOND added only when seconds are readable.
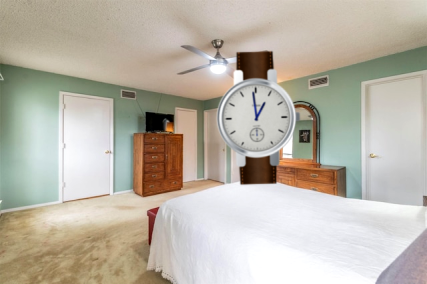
h=12 m=59
